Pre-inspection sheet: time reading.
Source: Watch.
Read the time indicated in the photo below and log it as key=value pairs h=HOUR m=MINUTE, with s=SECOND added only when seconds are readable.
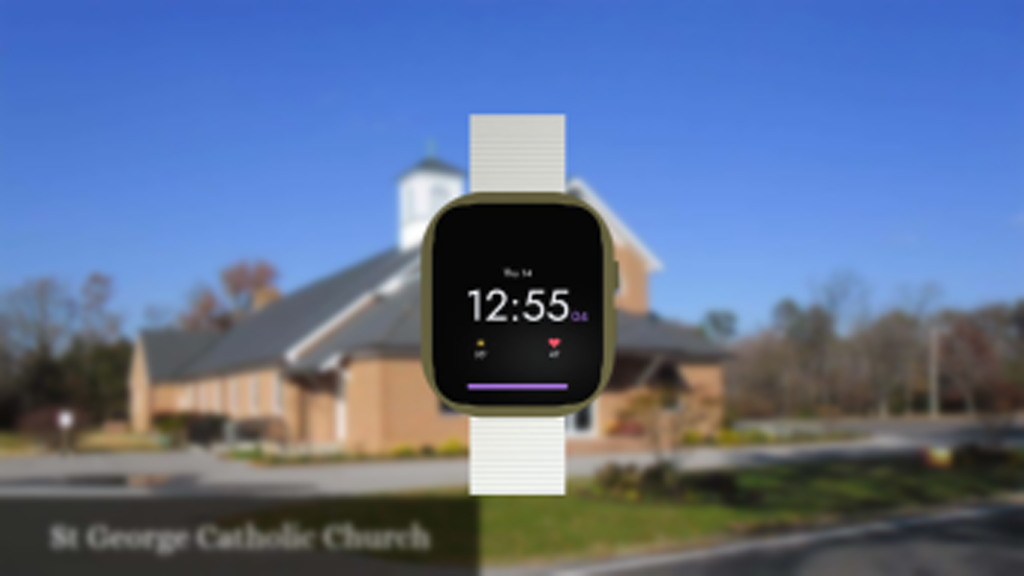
h=12 m=55
